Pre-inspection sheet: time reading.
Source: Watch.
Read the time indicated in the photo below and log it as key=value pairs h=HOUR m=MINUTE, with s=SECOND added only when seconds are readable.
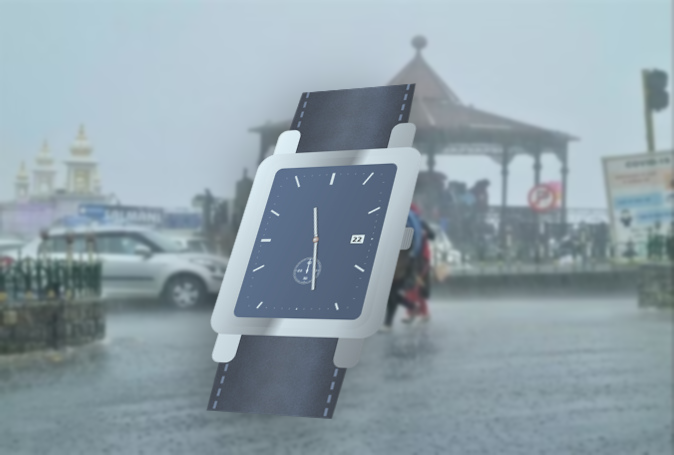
h=11 m=28
